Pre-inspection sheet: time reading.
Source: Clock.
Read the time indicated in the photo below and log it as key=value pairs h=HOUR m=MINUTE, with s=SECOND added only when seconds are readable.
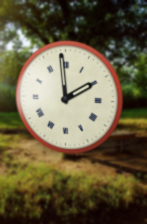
h=1 m=59
